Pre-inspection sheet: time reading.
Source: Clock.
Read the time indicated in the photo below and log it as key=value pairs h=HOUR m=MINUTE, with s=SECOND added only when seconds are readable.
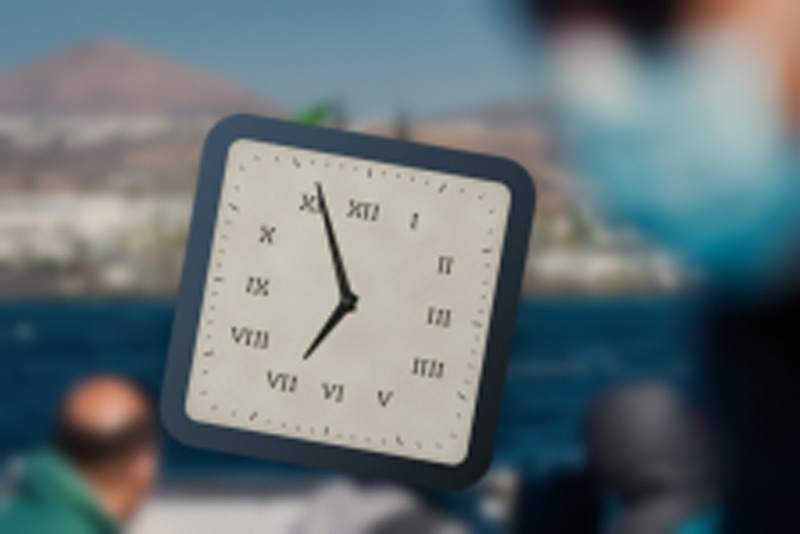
h=6 m=56
